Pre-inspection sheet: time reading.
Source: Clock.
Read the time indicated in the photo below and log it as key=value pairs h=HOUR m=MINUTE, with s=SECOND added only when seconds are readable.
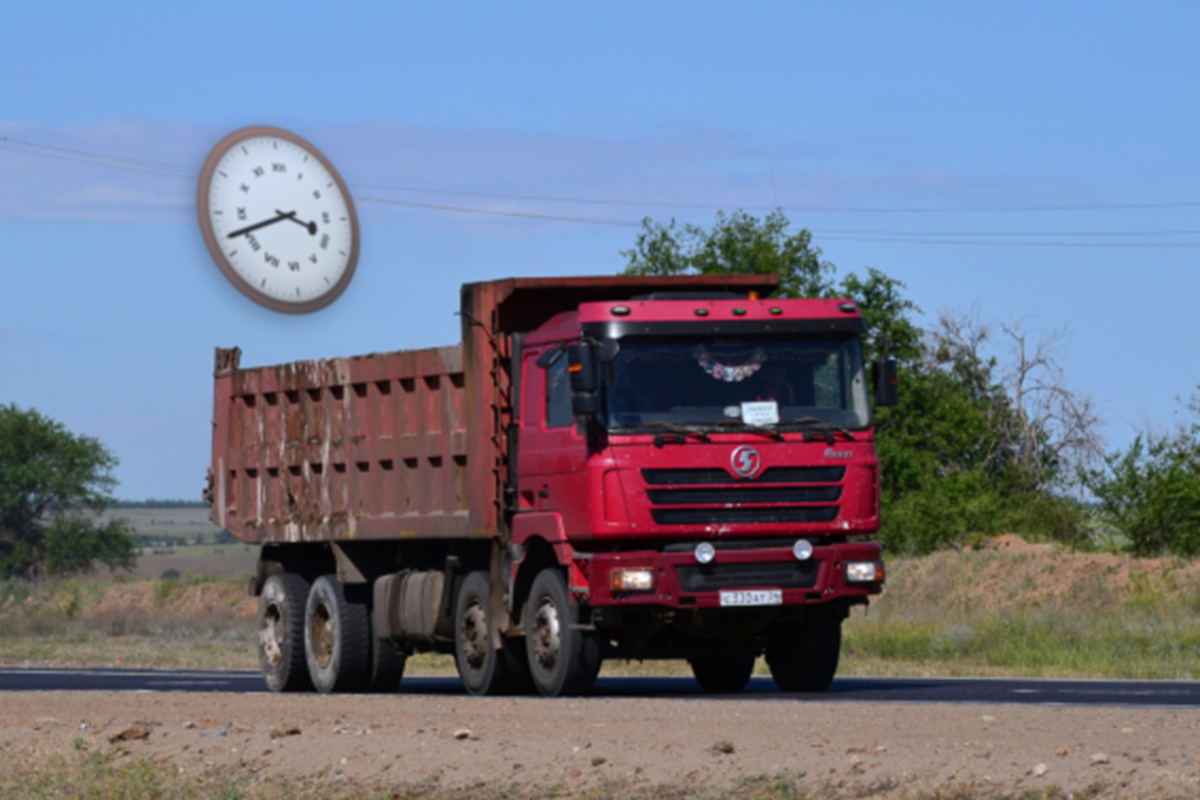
h=3 m=42
